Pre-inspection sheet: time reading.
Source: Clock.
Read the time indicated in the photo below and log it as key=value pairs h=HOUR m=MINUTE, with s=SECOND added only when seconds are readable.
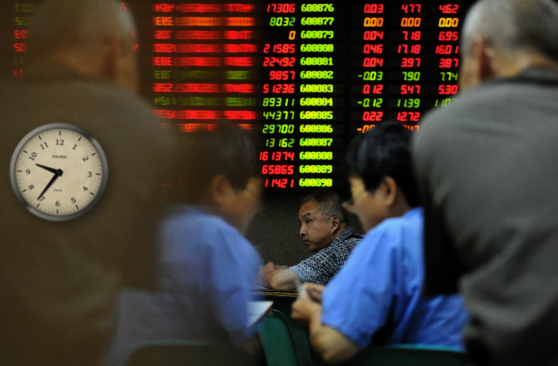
h=9 m=36
